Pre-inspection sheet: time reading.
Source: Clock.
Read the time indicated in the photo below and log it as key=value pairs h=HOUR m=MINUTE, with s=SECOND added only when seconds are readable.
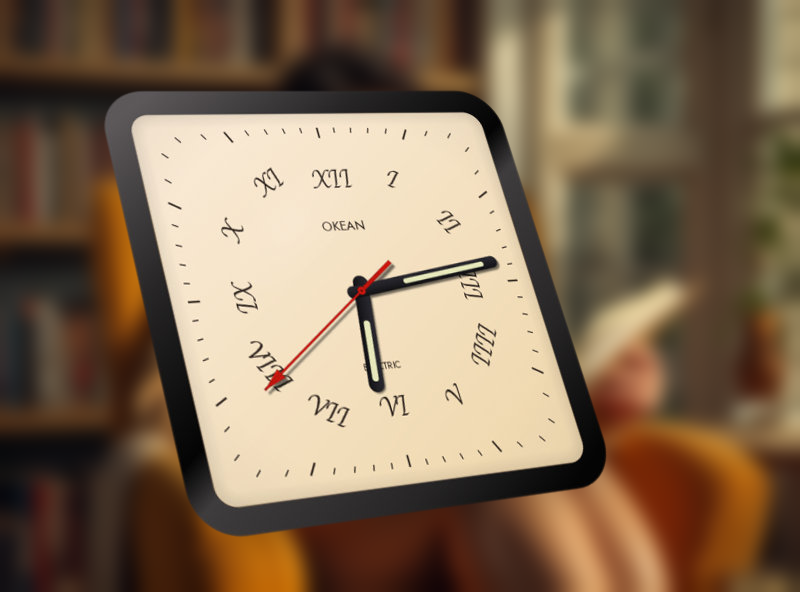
h=6 m=13 s=39
